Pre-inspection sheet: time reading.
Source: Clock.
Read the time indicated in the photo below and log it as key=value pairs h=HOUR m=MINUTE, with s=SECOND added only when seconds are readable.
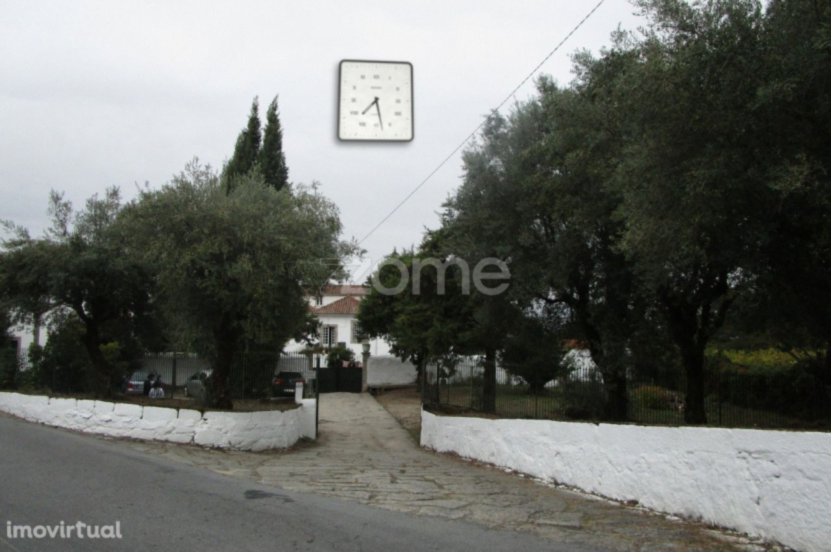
h=7 m=28
